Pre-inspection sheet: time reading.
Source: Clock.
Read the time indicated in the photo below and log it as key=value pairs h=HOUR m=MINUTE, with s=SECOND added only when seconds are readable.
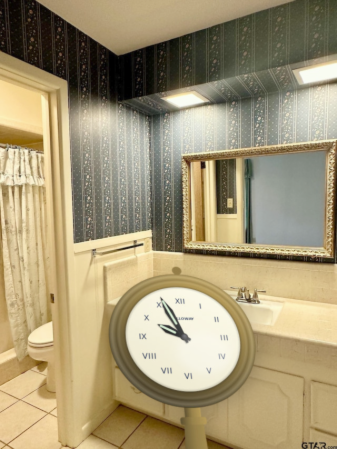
h=9 m=56
